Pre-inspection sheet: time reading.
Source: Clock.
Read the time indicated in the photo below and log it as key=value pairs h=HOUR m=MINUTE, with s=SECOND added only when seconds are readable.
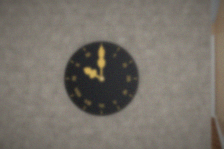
h=10 m=0
